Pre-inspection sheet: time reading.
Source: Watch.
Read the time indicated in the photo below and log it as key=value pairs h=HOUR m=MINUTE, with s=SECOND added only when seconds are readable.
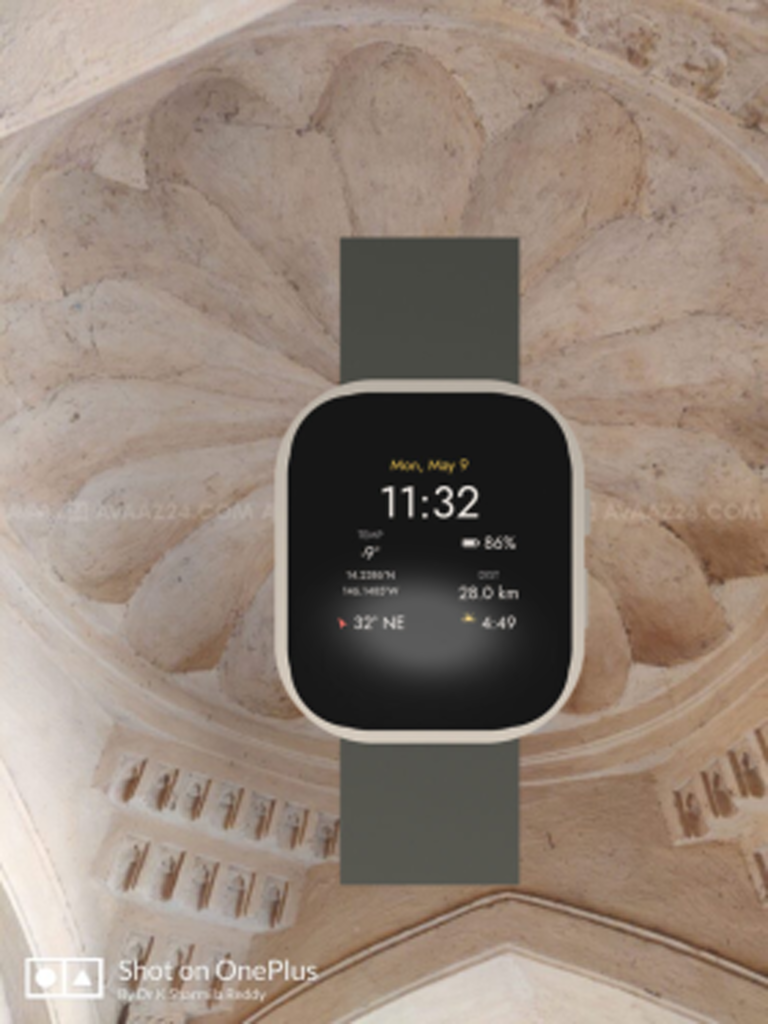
h=11 m=32
